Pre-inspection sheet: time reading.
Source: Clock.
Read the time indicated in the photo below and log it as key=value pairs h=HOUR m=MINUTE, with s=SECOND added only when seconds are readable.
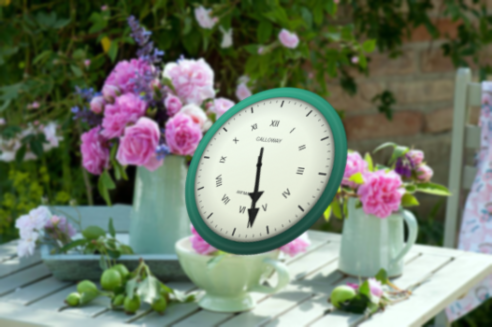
h=5 m=27 s=28
